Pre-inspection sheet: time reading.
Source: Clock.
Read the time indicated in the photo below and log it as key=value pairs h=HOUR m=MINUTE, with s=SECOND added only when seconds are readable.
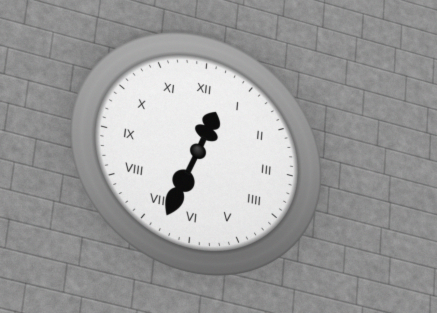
h=12 m=33
